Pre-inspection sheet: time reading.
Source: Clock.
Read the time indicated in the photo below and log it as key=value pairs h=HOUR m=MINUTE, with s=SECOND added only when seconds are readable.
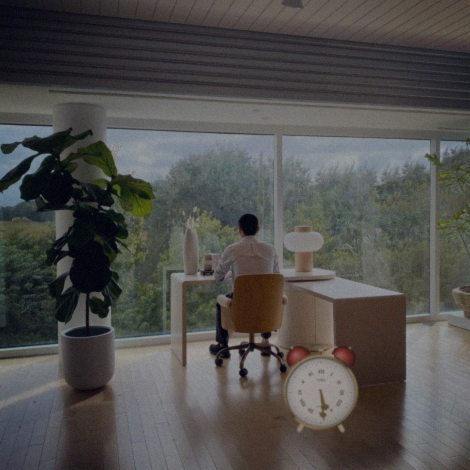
h=5 m=29
